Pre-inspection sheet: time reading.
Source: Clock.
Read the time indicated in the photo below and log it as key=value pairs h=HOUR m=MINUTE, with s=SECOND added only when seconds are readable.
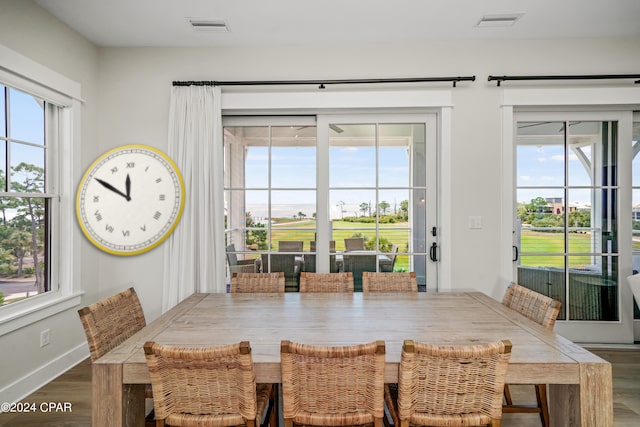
h=11 m=50
